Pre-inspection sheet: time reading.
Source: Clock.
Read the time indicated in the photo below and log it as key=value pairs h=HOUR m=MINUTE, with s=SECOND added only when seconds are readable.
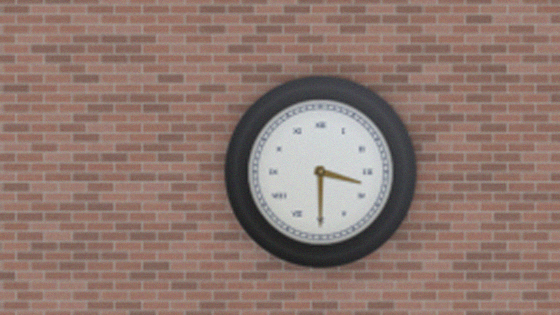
h=3 m=30
